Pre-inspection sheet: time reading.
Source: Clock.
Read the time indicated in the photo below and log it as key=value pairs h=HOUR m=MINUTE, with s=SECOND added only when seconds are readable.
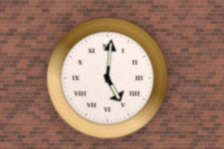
h=5 m=1
